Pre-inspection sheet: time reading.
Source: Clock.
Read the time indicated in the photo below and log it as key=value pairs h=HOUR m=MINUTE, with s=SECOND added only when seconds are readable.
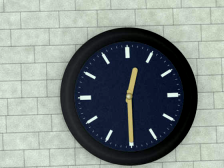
h=12 m=30
